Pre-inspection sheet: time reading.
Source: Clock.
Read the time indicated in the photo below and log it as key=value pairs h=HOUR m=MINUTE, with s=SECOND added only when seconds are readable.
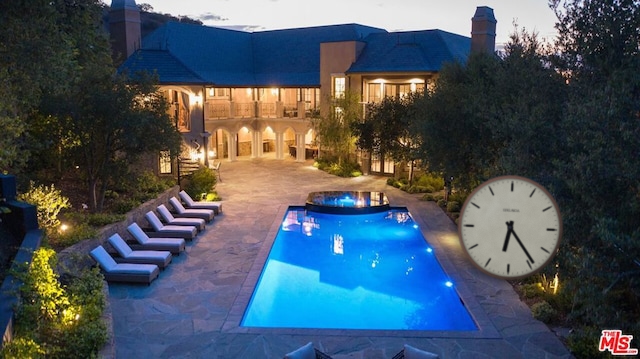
h=6 m=24
